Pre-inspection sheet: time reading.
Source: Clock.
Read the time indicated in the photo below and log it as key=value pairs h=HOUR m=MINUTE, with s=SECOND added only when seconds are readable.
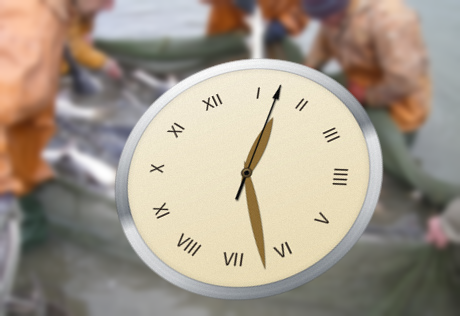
h=1 m=32 s=7
